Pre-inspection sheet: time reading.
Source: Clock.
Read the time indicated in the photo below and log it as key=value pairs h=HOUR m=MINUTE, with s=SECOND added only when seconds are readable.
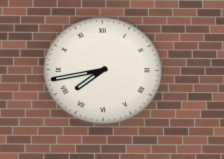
h=7 m=43
